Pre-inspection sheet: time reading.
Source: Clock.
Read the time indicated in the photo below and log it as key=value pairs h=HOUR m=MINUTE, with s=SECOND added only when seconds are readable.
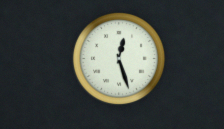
h=12 m=27
